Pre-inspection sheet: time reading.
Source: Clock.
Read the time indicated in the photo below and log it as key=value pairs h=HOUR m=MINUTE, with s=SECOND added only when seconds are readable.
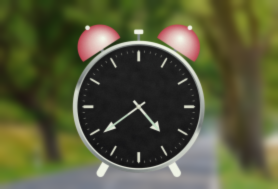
h=4 m=39
